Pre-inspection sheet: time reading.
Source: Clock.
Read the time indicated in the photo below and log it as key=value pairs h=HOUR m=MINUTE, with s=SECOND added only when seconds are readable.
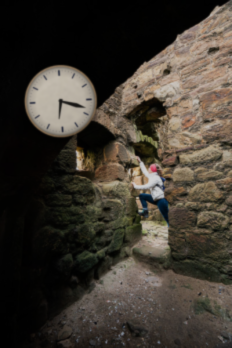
h=6 m=18
